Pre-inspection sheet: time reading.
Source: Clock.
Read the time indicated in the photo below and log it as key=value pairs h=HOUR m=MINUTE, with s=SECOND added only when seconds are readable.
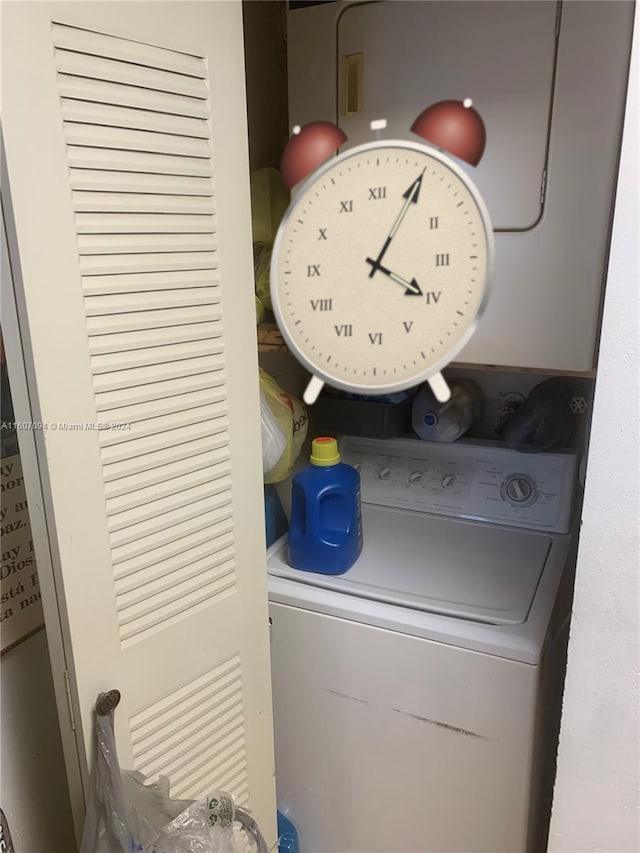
h=4 m=5
